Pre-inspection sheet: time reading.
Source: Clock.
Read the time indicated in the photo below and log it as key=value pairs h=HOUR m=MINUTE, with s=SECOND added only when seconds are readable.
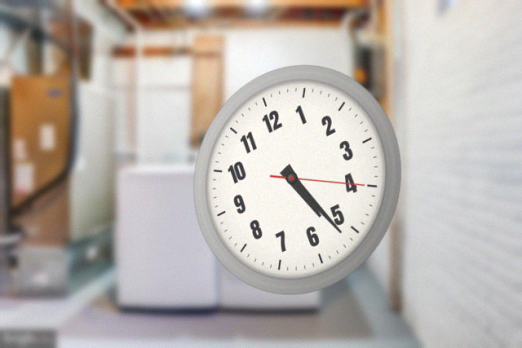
h=5 m=26 s=20
